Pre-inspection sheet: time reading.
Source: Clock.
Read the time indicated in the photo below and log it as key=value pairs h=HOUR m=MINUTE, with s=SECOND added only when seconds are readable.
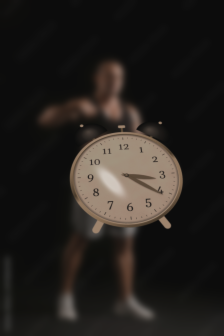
h=3 m=21
